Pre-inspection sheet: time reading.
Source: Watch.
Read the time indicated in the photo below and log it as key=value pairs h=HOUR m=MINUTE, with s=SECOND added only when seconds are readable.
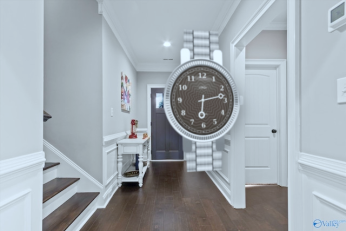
h=6 m=13
